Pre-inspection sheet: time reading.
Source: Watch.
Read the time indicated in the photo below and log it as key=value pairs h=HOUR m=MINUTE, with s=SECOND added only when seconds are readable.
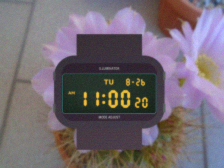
h=11 m=0 s=20
